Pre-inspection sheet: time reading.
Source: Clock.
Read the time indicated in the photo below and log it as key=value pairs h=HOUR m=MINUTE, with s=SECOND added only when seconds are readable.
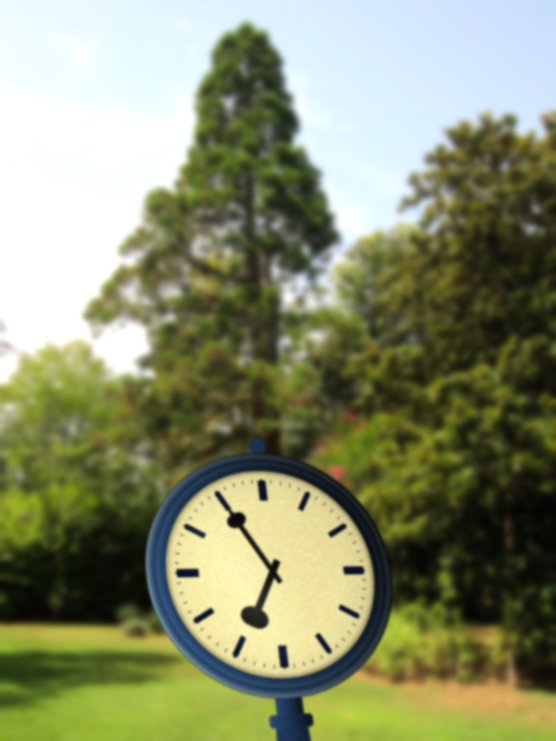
h=6 m=55
